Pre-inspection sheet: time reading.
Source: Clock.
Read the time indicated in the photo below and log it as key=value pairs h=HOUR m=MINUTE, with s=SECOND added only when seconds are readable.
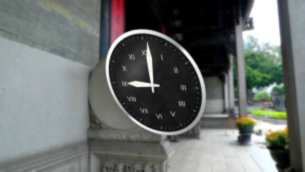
h=9 m=1
